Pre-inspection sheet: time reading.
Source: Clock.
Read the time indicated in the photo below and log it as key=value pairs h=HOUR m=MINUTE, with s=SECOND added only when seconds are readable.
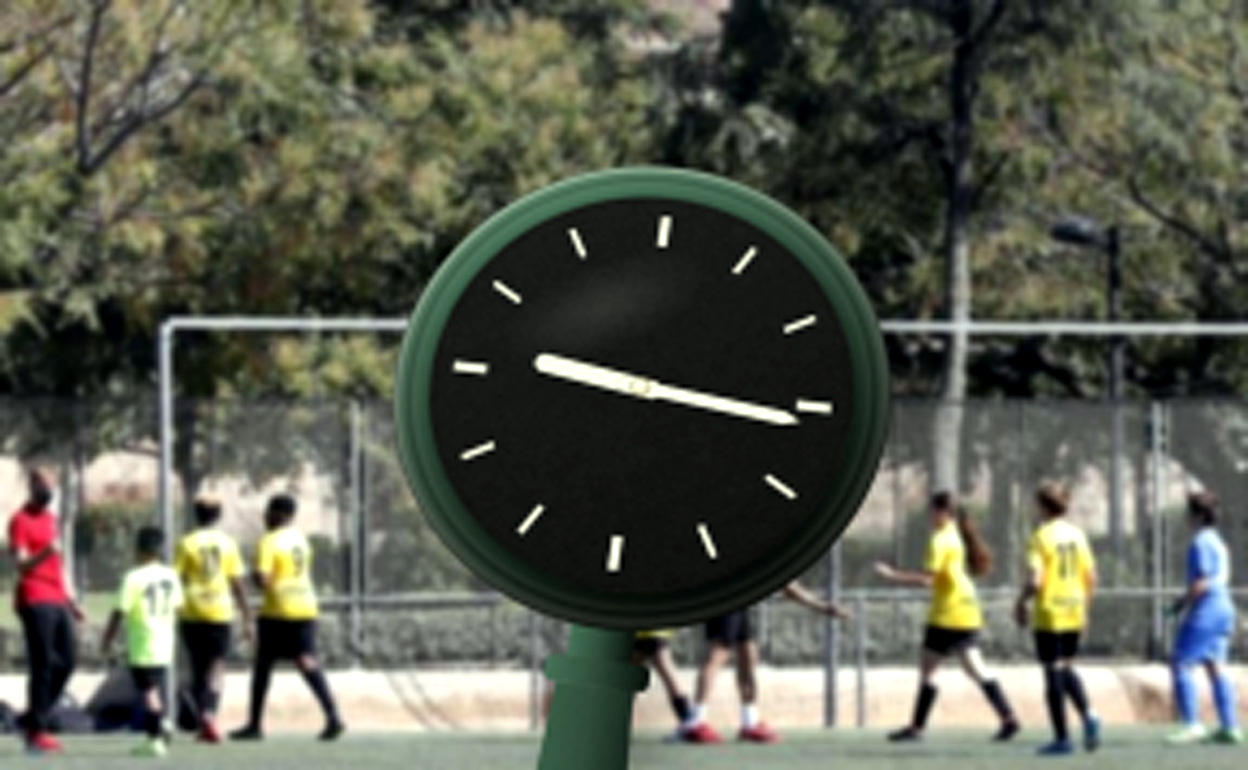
h=9 m=16
